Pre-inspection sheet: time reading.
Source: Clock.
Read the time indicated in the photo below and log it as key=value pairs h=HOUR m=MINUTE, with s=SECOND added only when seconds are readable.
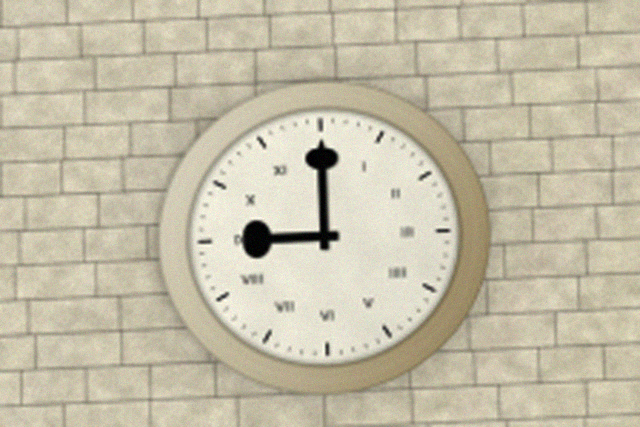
h=9 m=0
